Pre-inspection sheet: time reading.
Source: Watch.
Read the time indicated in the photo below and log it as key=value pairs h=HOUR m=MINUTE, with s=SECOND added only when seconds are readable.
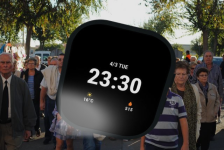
h=23 m=30
